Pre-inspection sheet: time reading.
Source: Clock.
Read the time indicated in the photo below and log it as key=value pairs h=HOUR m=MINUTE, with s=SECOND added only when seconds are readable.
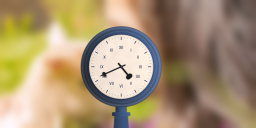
h=4 m=41
